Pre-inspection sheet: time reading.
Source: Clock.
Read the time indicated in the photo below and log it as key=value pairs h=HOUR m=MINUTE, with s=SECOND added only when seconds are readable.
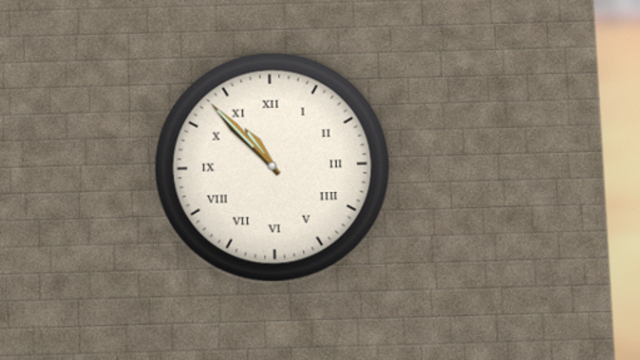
h=10 m=53
